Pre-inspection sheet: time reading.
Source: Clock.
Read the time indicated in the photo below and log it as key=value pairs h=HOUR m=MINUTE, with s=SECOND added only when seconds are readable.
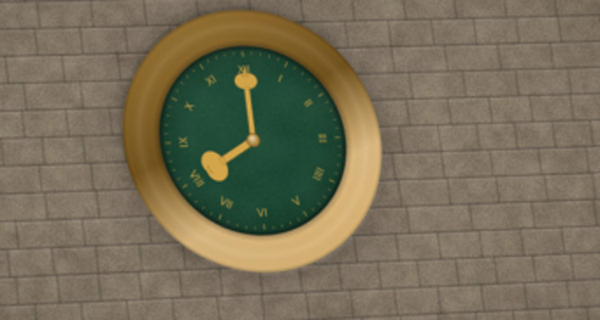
h=8 m=0
